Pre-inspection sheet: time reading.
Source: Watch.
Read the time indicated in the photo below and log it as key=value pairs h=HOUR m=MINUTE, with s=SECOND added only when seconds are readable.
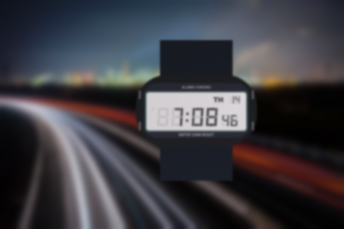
h=7 m=8 s=46
